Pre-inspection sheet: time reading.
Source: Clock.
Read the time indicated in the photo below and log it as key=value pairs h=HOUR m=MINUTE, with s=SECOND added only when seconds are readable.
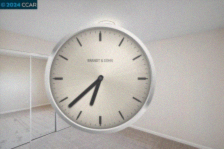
h=6 m=38
